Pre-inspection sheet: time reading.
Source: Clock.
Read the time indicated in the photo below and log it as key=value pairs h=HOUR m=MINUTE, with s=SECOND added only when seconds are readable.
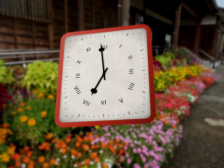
h=6 m=59
